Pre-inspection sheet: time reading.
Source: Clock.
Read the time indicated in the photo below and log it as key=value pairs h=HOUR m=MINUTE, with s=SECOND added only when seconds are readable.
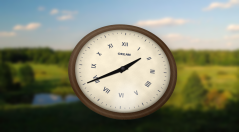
h=1 m=40
